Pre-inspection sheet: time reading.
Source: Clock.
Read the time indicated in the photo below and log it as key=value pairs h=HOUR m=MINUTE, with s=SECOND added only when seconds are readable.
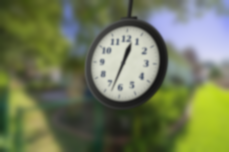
h=12 m=33
